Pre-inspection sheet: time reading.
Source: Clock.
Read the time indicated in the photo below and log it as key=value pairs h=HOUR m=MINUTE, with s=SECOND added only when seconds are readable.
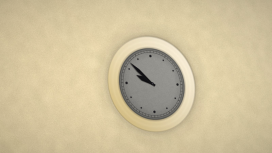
h=9 m=52
